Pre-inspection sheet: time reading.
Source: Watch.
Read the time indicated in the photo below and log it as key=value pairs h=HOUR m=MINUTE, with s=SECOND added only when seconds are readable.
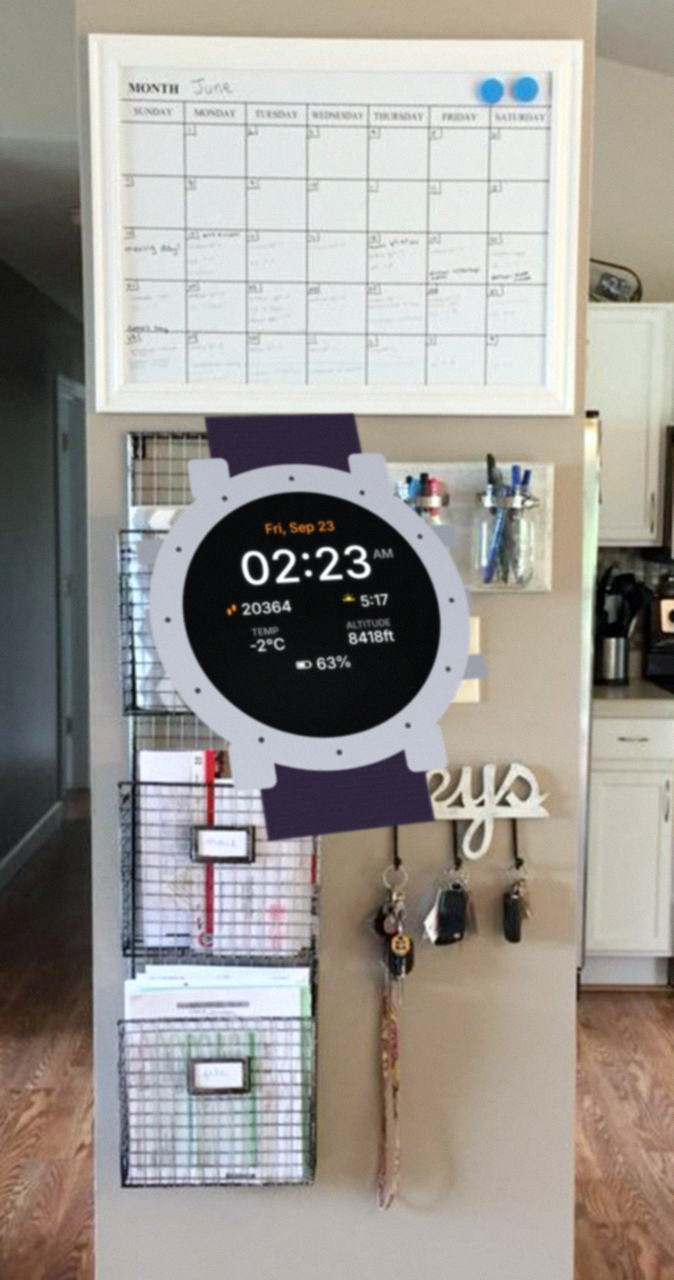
h=2 m=23
